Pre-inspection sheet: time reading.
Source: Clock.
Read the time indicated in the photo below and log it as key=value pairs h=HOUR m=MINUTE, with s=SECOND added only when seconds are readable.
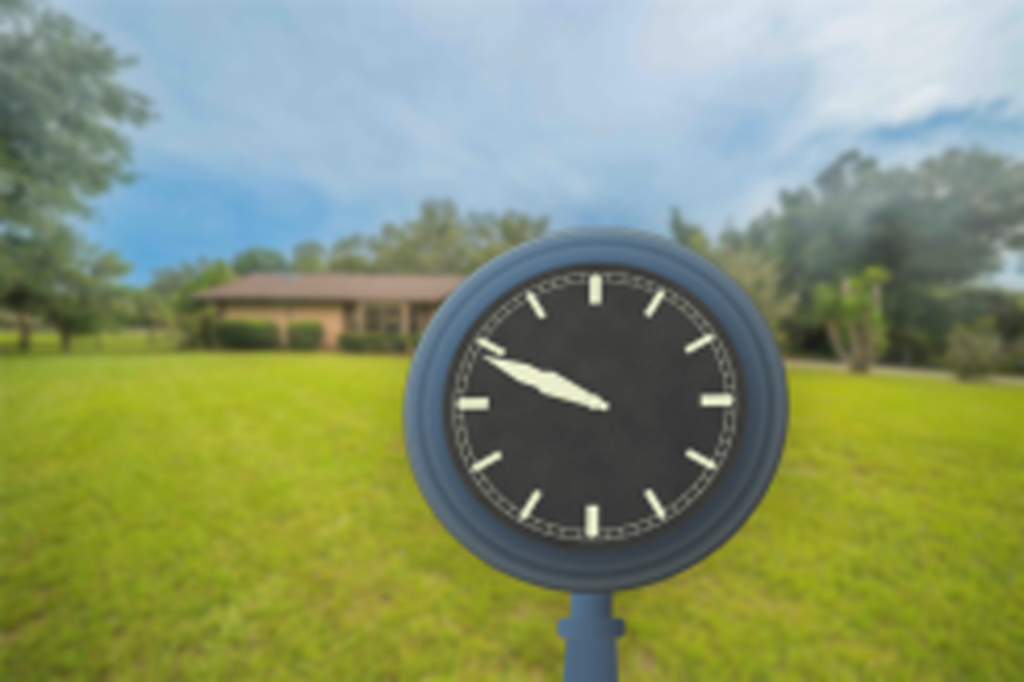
h=9 m=49
